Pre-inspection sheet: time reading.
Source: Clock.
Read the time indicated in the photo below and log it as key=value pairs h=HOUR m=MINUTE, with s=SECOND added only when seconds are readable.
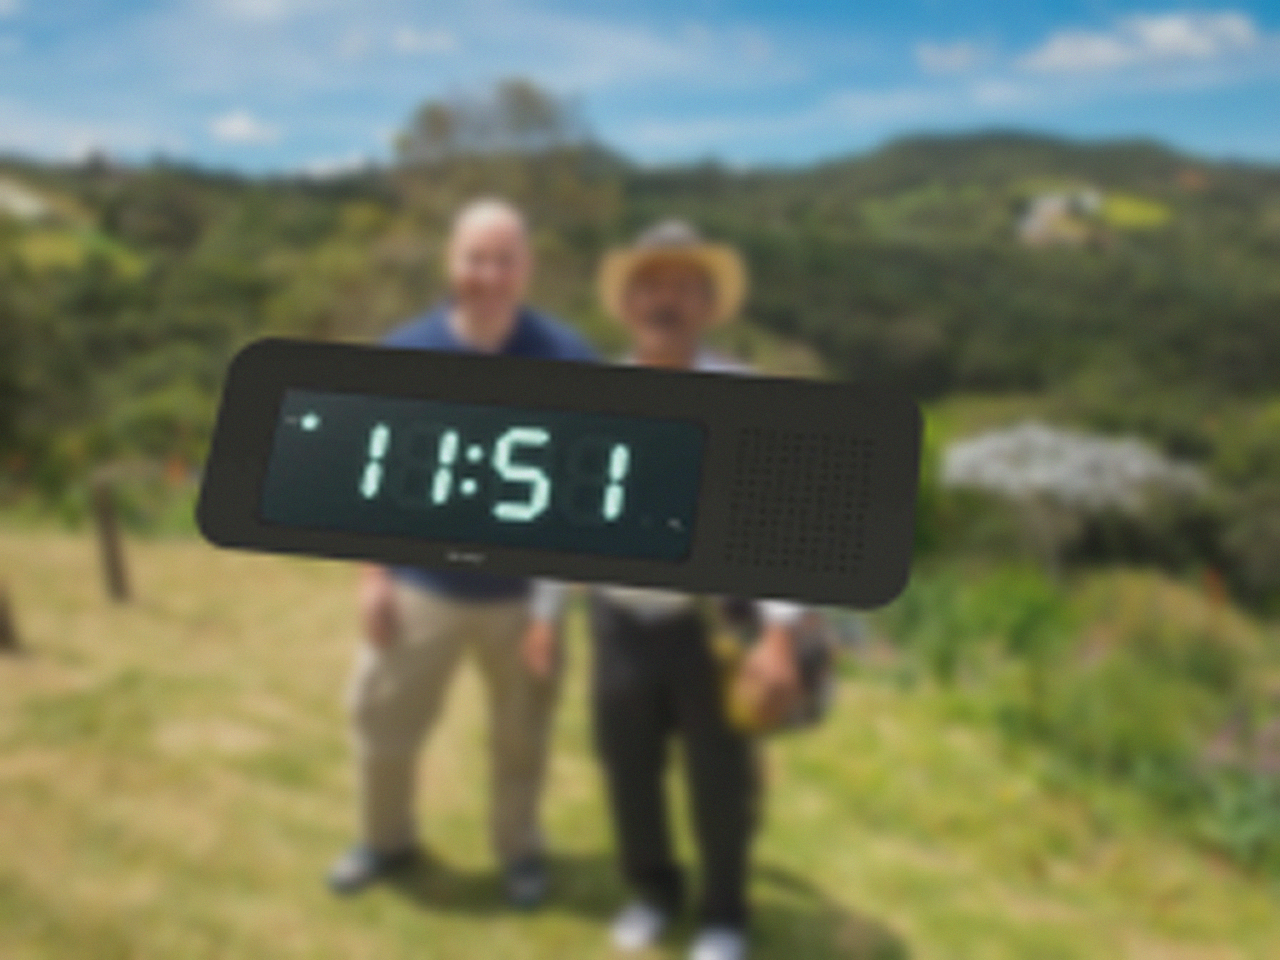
h=11 m=51
